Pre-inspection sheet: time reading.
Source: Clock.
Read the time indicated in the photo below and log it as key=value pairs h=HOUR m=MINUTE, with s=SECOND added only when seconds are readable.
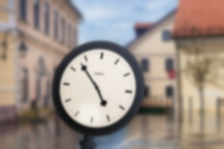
h=4 m=53
